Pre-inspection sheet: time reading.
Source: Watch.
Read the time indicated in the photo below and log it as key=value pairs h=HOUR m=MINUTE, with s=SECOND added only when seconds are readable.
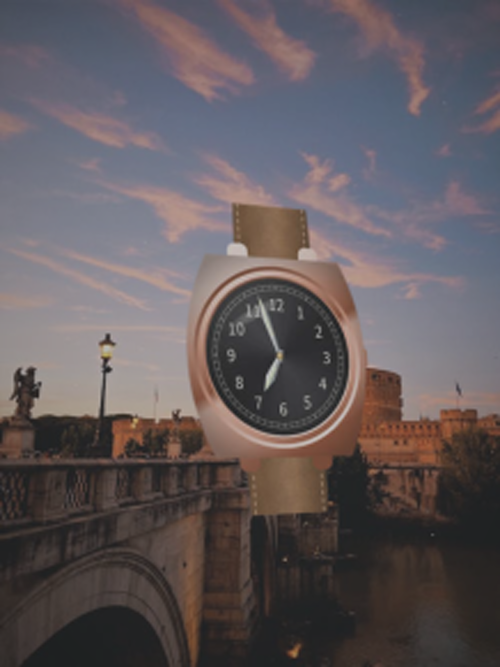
h=6 m=57
